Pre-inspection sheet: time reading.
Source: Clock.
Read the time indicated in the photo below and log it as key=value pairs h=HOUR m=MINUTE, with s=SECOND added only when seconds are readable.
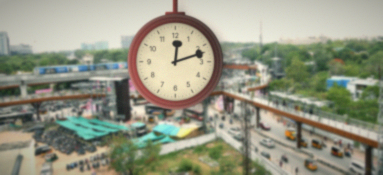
h=12 m=12
